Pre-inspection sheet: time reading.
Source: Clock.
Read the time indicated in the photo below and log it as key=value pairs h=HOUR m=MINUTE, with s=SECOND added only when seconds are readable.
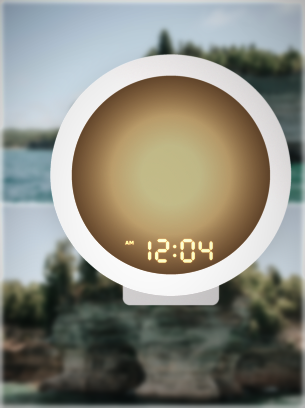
h=12 m=4
